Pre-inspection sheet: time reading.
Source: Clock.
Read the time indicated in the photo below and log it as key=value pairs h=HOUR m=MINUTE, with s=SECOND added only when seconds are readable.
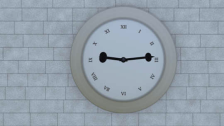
h=9 m=14
